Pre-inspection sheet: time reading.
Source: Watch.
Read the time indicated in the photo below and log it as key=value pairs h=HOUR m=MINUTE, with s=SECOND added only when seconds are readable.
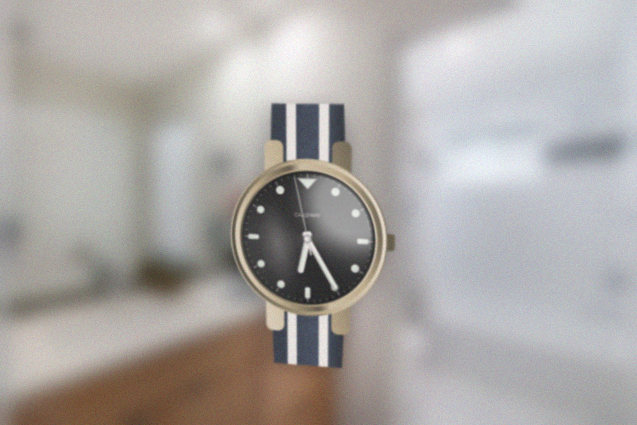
h=6 m=24 s=58
